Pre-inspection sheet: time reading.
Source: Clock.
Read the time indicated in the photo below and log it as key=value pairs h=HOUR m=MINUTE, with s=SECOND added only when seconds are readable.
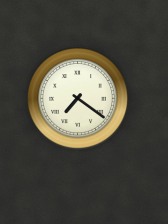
h=7 m=21
